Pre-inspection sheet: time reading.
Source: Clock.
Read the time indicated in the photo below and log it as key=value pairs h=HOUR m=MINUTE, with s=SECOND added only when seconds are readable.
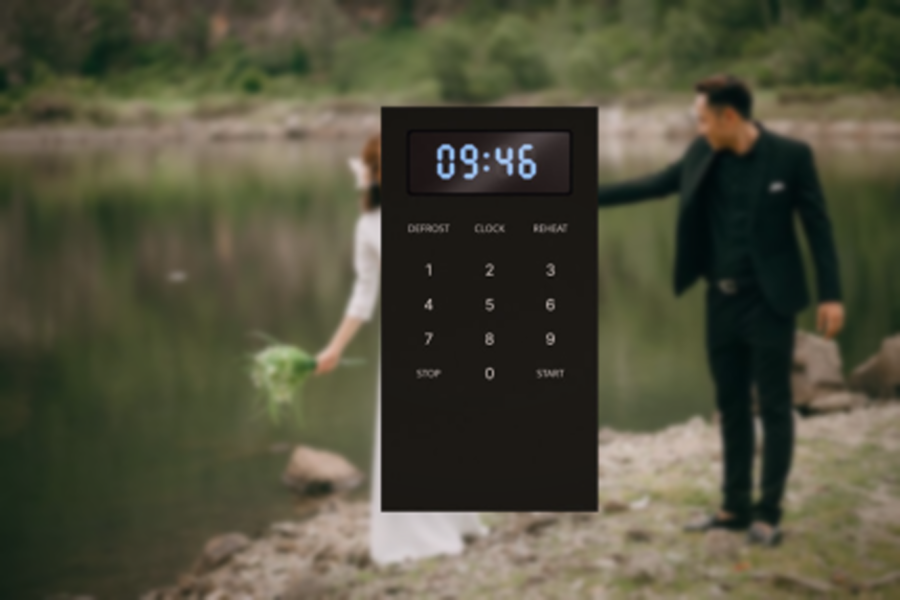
h=9 m=46
